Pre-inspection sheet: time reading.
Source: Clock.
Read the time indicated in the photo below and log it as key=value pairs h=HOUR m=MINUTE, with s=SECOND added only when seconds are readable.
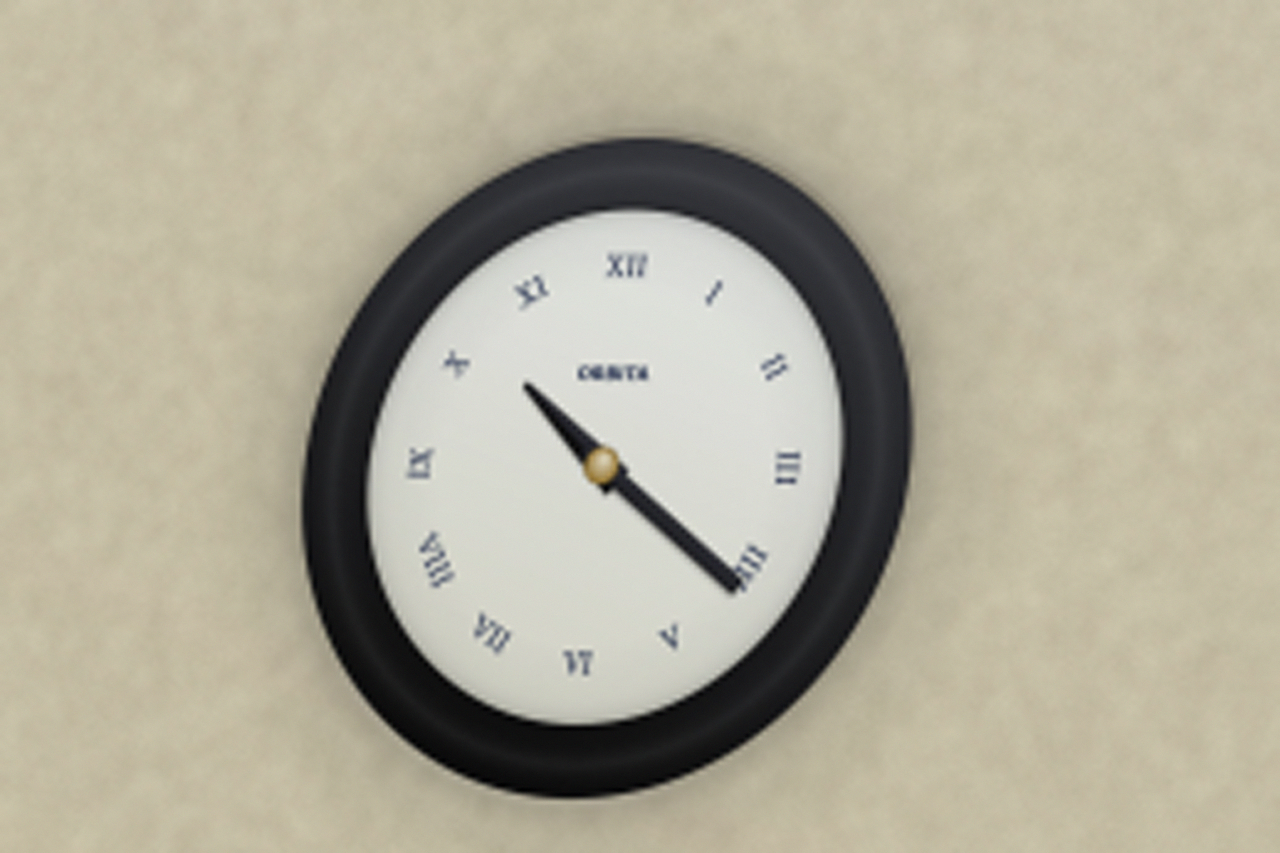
h=10 m=21
